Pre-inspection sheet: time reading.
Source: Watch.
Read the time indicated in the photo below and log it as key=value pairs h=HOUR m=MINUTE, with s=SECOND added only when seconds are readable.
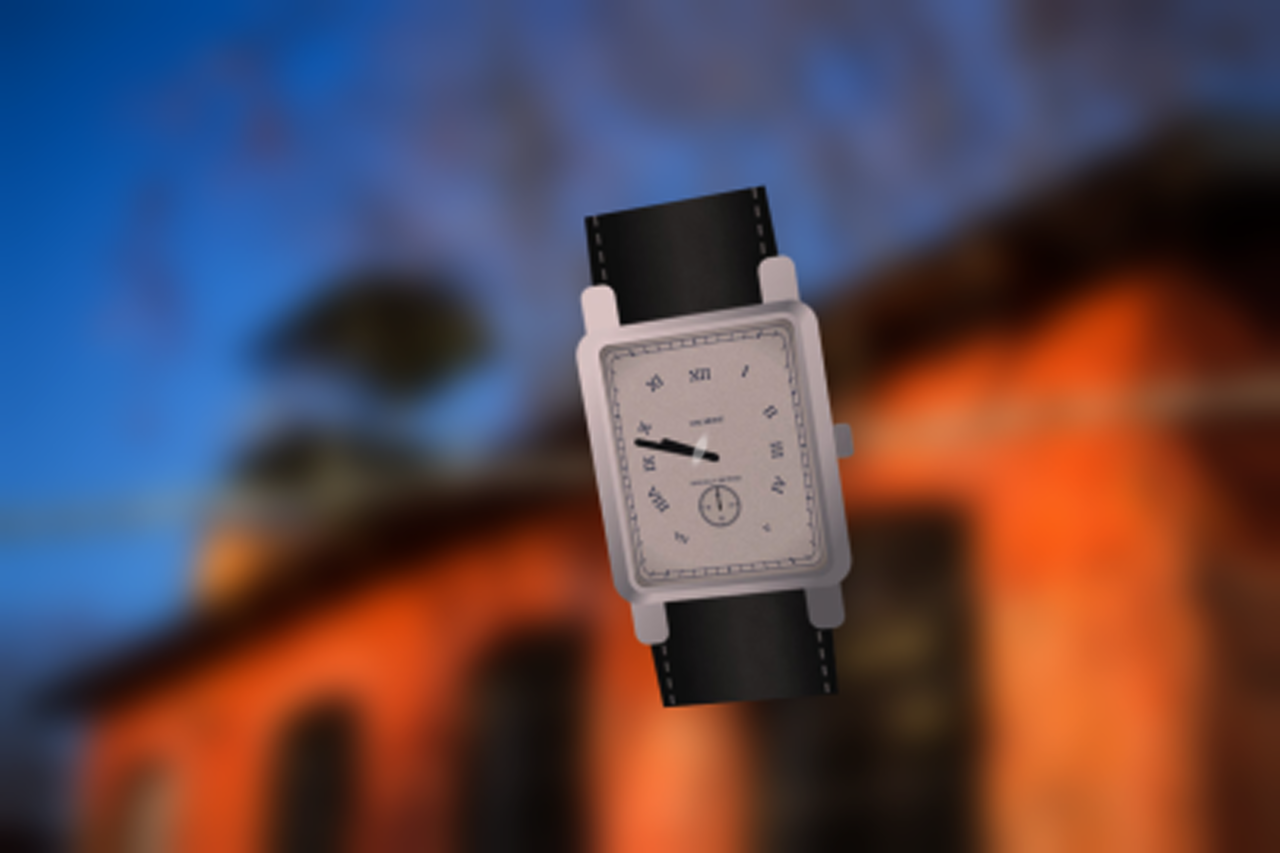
h=9 m=48
